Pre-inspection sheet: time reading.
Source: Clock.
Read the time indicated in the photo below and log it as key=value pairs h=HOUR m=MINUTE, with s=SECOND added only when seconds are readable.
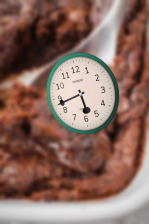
h=5 m=43
